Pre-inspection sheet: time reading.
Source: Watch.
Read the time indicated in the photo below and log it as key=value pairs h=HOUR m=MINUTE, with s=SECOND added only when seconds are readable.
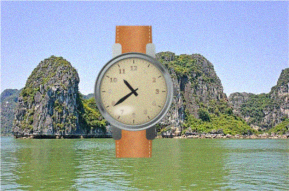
h=10 m=39
